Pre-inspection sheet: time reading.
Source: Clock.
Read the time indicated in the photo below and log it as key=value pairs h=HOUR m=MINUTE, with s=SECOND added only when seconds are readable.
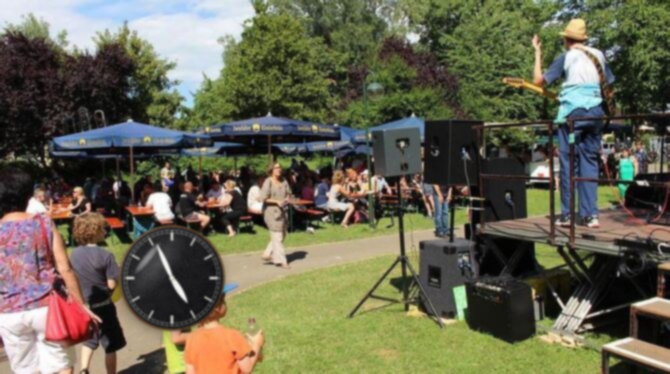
h=4 m=56
